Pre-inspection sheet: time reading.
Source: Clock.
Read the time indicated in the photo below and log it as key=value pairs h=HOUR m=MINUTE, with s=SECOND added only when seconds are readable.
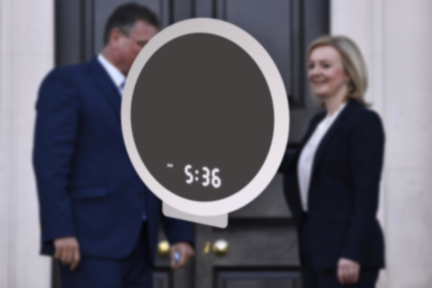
h=5 m=36
